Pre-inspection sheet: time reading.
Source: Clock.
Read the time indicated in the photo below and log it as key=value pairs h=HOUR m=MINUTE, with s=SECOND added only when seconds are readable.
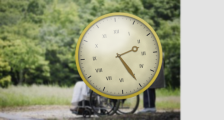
h=2 m=25
